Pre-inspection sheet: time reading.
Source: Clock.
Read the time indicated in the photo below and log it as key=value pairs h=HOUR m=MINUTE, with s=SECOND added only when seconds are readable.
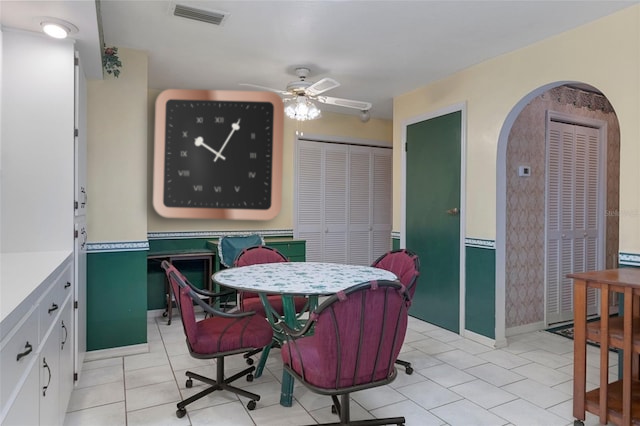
h=10 m=5
